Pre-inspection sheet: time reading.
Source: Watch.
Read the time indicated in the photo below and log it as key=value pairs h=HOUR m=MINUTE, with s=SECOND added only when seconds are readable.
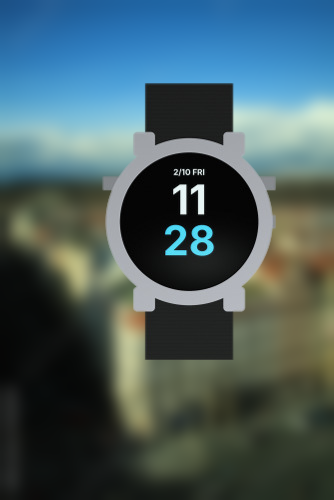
h=11 m=28
